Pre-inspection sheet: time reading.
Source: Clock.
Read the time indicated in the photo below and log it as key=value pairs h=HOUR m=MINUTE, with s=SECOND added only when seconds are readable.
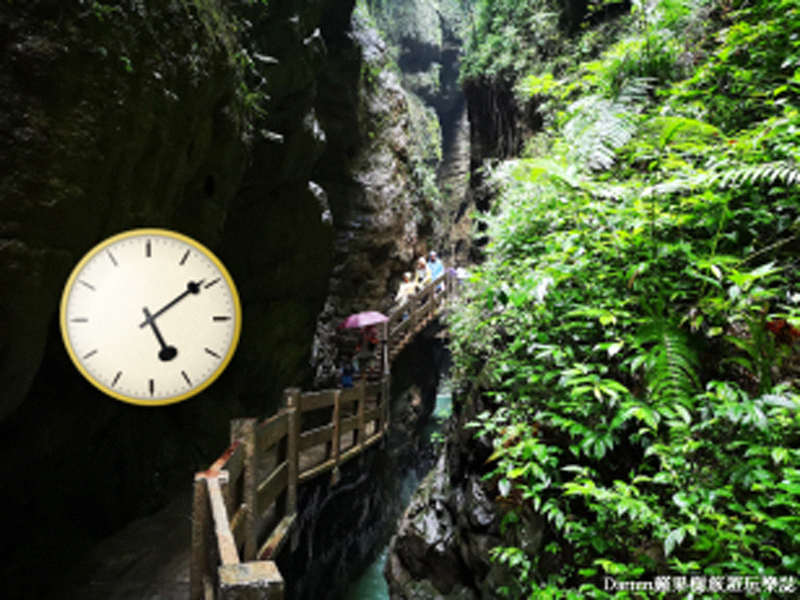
h=5 m=9
